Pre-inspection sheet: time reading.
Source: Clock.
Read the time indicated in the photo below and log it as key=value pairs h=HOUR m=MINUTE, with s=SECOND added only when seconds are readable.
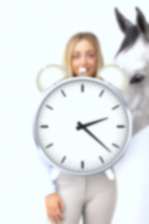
h=2 m=22
